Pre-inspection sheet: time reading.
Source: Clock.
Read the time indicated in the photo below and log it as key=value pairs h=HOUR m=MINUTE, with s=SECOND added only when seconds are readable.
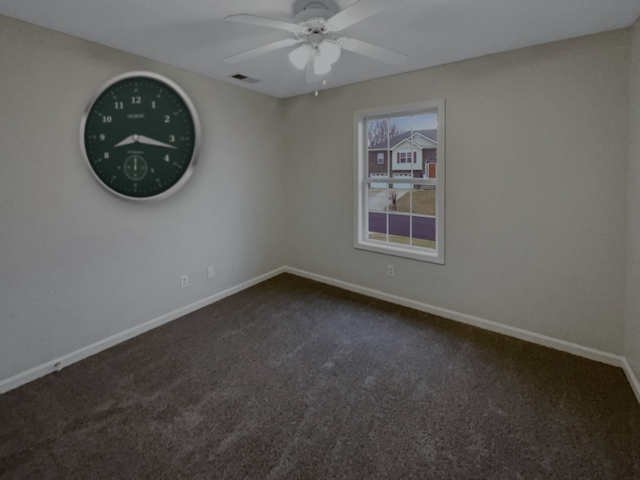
h=8 m=17
